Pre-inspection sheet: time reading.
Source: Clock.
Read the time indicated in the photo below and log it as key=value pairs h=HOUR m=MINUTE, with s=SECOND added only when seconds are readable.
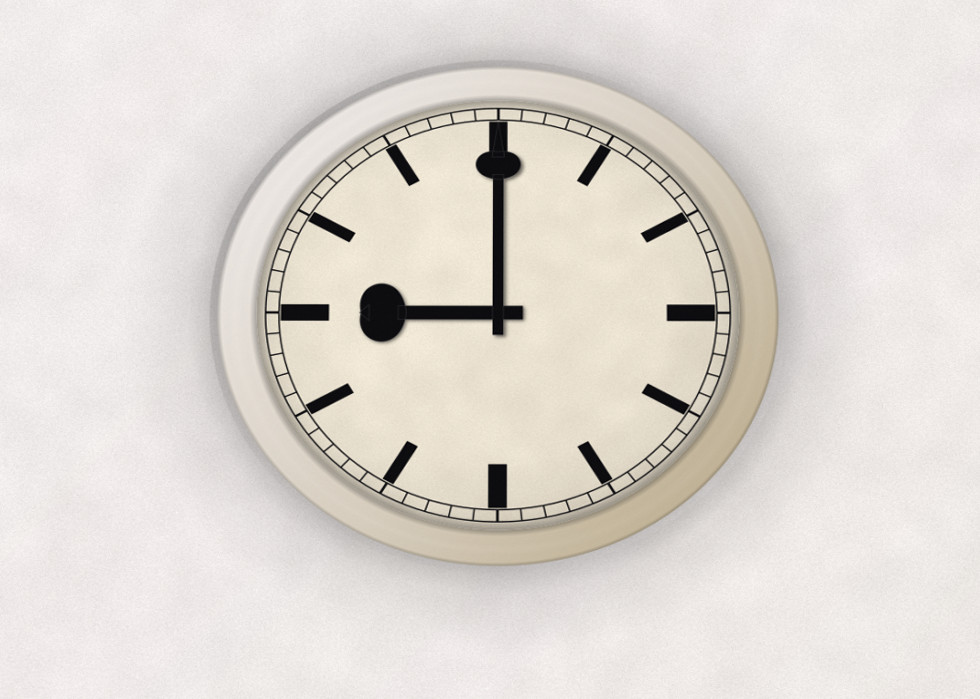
h=9 m=0
